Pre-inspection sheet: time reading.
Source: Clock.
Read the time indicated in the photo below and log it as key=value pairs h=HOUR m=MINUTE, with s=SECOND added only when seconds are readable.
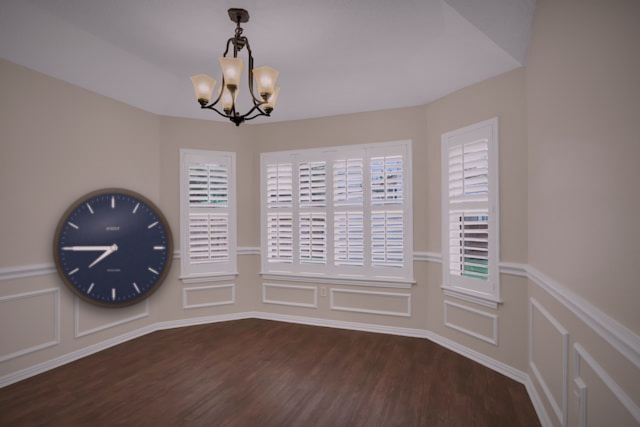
h=7 m=45
